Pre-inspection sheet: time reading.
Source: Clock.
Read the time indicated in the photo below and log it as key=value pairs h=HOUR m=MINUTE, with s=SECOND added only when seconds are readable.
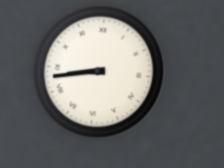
h=8 m=43
